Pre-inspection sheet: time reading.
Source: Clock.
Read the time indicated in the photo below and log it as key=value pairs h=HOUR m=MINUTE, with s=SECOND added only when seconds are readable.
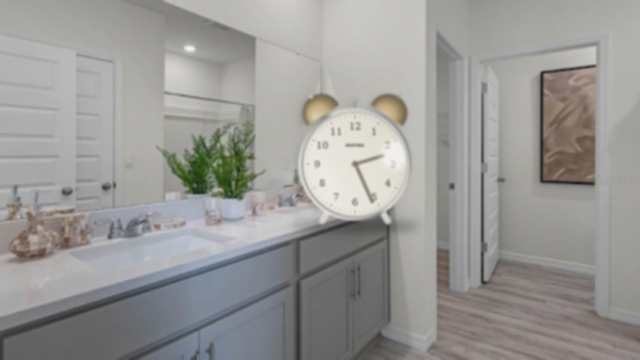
h=2 m=26
